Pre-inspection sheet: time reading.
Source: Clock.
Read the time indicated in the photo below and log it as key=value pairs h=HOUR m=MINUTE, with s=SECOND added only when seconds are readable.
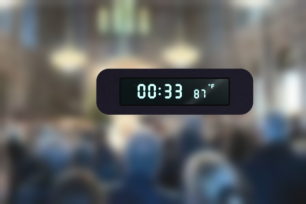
h=0 m=33
